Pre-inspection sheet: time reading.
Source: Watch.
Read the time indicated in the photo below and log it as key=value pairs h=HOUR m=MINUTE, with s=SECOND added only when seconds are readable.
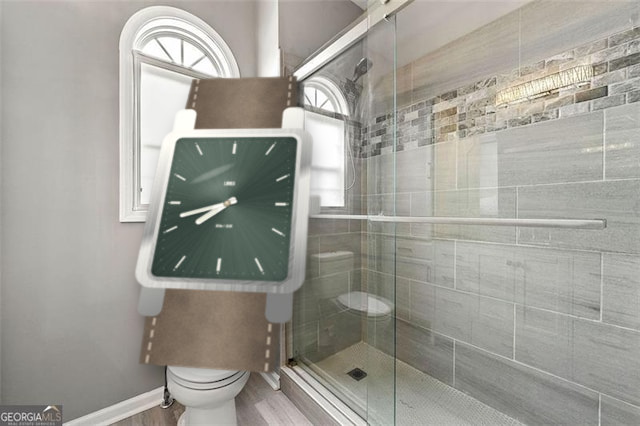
h=7 m=42
